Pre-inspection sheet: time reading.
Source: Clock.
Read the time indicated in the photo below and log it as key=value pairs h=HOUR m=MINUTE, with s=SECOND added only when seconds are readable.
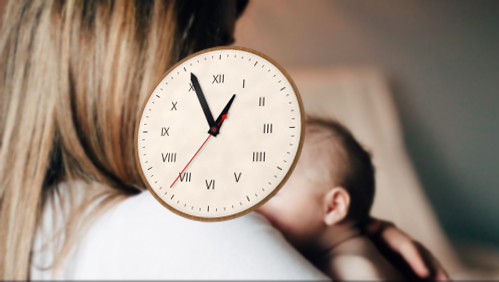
h=12 m=55 s=36
